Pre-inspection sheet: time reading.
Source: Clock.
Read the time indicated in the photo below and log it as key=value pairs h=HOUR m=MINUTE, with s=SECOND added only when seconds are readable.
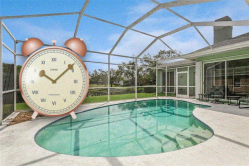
h=10 m=8
